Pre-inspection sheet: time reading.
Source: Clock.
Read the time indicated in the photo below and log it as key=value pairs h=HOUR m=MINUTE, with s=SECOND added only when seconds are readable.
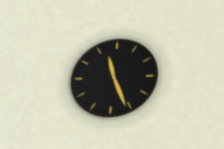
h=11 m=26
